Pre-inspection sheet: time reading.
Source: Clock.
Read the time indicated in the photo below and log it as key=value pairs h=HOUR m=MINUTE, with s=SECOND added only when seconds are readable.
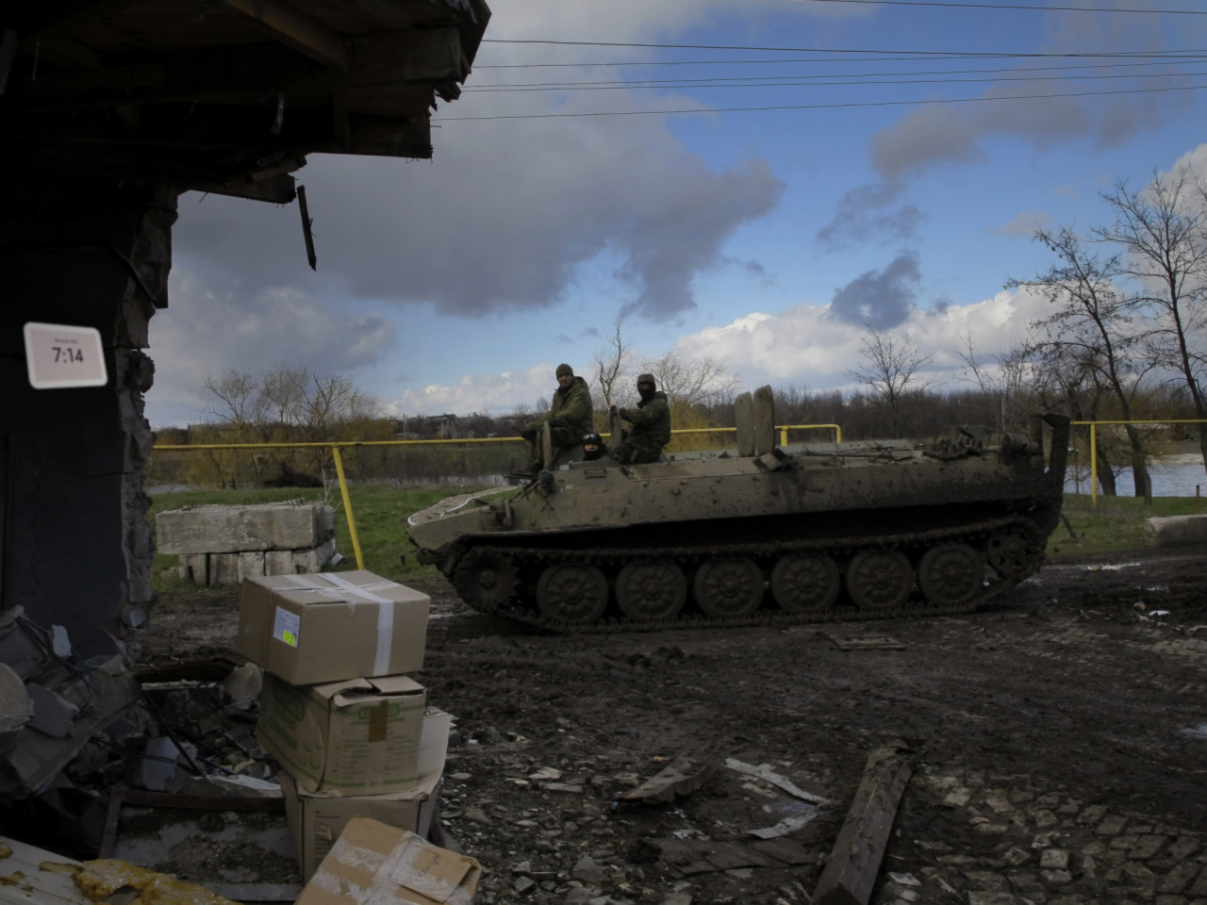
h=7 m=14
